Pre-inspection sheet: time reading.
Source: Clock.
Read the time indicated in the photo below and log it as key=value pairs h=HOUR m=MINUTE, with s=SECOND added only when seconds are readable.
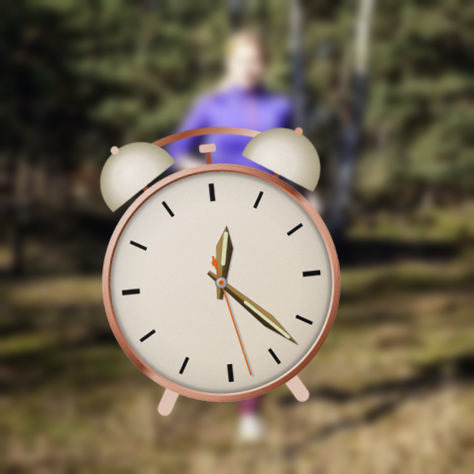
h=12 m=22 s=28
